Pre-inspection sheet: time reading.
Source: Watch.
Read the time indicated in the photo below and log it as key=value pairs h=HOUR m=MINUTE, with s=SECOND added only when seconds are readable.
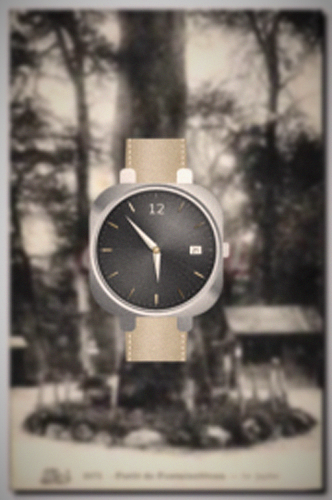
h=5 m=53
